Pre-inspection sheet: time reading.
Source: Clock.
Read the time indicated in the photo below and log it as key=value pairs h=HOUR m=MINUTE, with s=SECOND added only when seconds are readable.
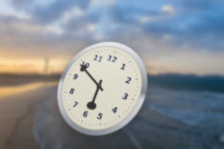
h=5 m=49
